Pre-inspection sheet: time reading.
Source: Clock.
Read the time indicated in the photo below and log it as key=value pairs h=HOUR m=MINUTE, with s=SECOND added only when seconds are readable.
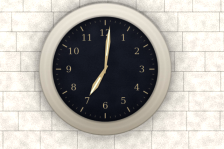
h=7 m=1
